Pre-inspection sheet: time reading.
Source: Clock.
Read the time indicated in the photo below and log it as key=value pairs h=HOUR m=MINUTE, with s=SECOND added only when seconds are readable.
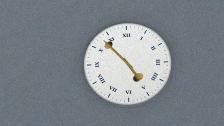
h=4 m=53
